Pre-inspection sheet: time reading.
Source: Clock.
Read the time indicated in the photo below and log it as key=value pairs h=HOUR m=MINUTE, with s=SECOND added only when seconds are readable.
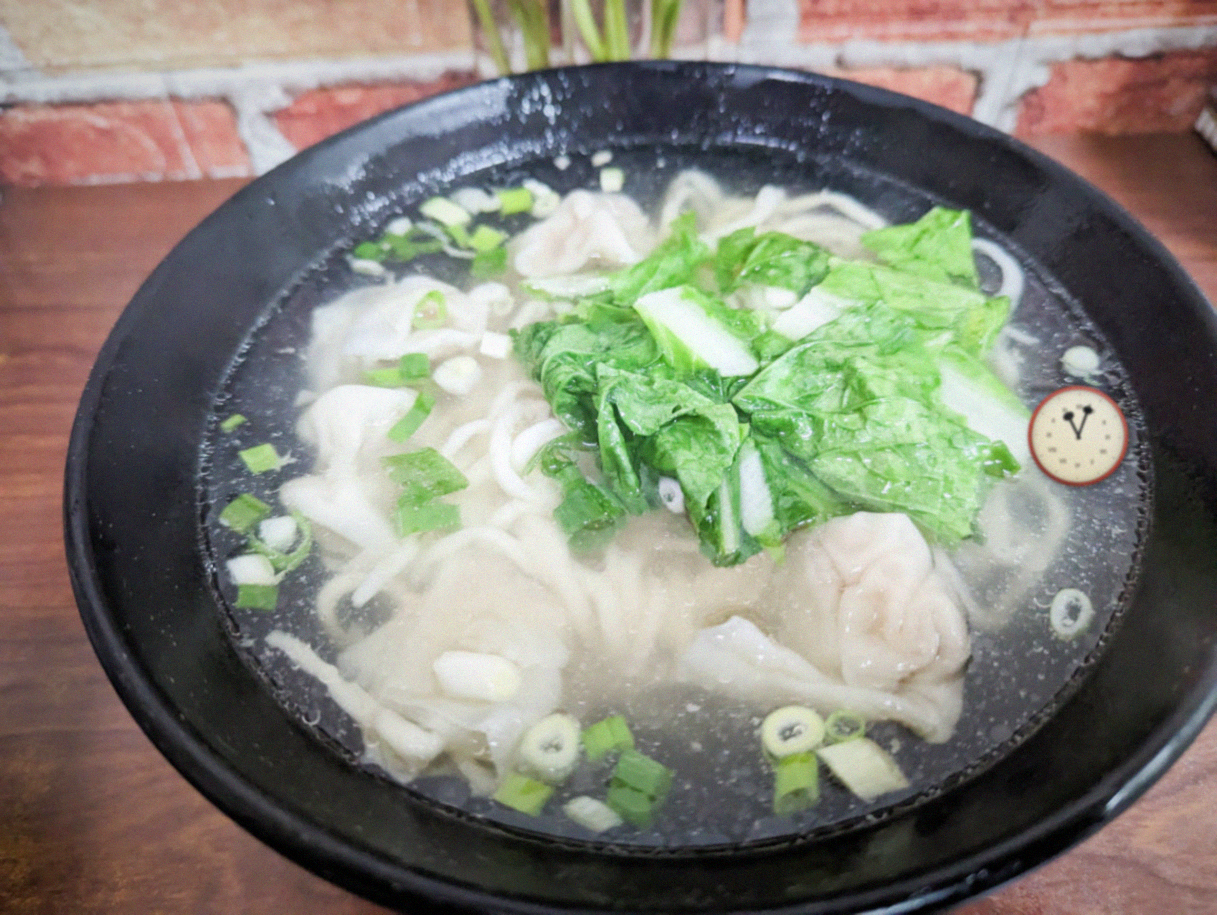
h=11 m=3
